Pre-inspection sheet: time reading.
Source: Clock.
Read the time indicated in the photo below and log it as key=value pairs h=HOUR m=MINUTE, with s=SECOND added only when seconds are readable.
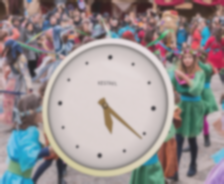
h=5 m=21
